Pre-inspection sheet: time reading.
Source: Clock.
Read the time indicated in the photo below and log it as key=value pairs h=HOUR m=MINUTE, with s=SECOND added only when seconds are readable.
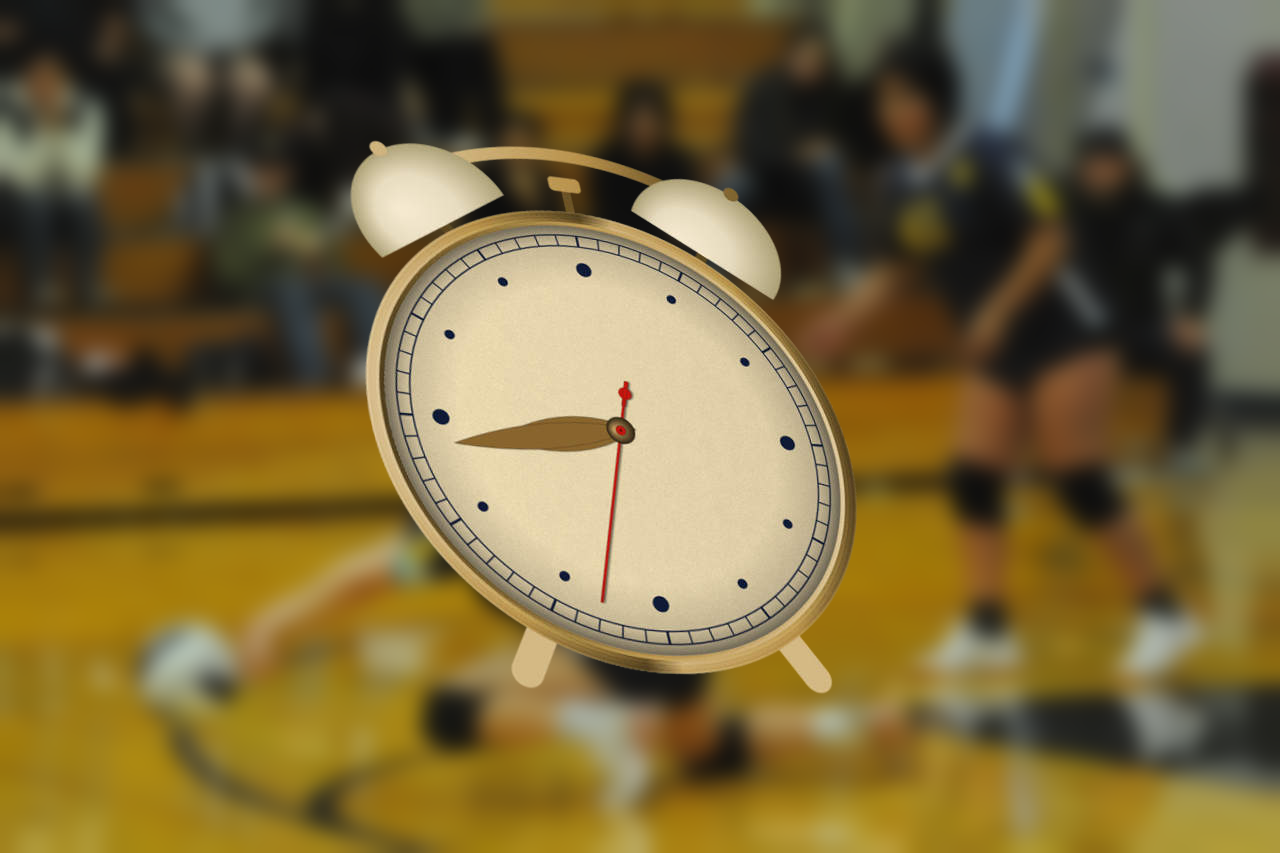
h=8 m=43 s=33
